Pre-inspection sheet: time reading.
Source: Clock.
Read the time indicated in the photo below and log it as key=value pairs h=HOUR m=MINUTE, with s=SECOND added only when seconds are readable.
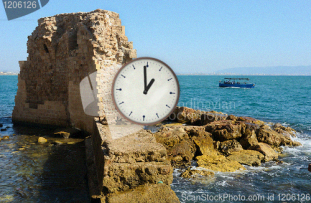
h=12 m=59
